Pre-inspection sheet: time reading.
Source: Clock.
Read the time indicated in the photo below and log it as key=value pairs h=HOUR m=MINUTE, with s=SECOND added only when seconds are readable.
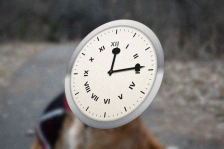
h=12 m=14
